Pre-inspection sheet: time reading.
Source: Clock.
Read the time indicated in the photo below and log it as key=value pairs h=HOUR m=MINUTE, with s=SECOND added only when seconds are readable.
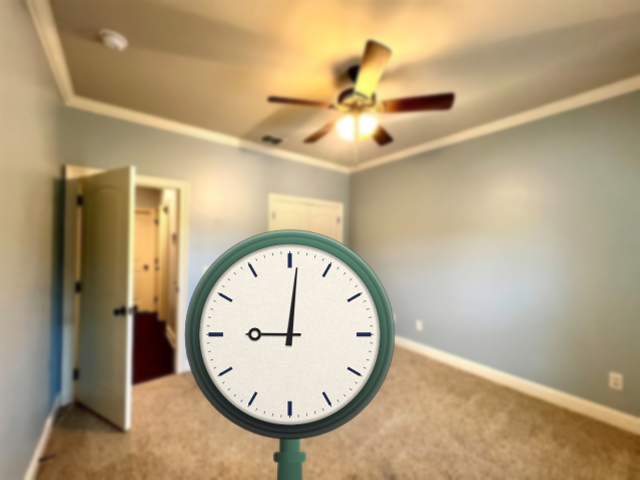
h=9 m=1
